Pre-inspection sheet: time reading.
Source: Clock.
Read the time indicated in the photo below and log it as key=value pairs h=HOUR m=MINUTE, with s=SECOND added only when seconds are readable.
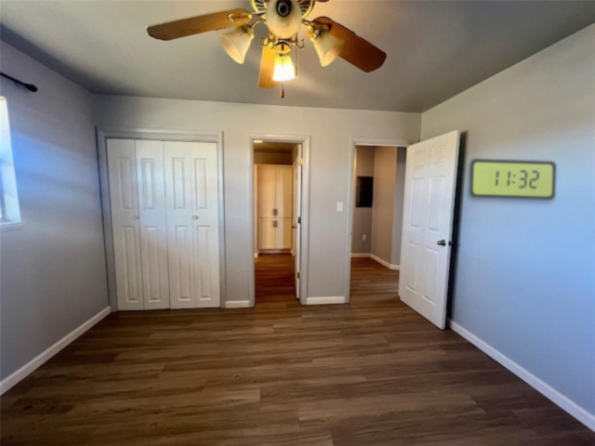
h=11 m=32
